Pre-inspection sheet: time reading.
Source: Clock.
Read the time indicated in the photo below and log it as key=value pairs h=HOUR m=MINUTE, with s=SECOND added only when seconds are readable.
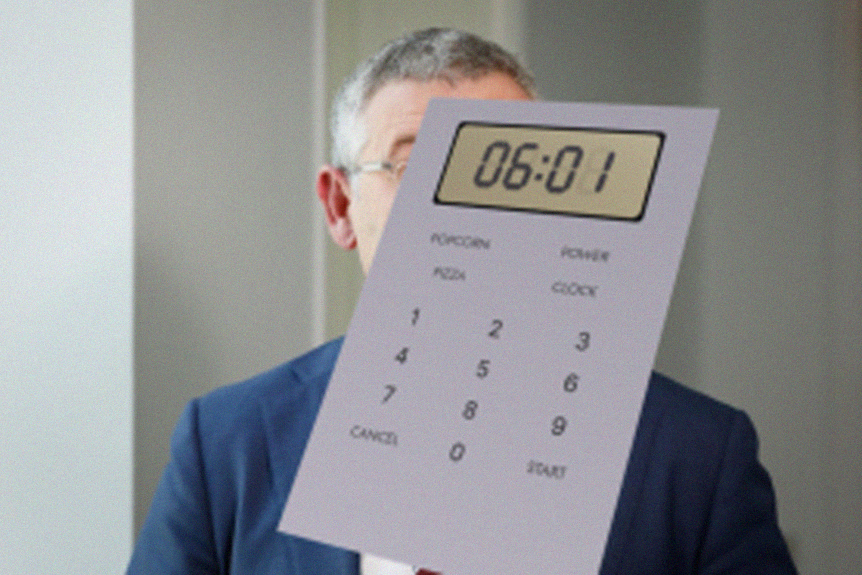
h=6 m=1
